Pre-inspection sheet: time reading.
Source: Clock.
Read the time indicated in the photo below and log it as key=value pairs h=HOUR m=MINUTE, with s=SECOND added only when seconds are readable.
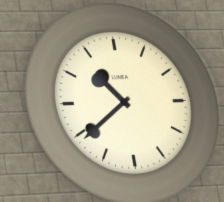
h=10 m=39
